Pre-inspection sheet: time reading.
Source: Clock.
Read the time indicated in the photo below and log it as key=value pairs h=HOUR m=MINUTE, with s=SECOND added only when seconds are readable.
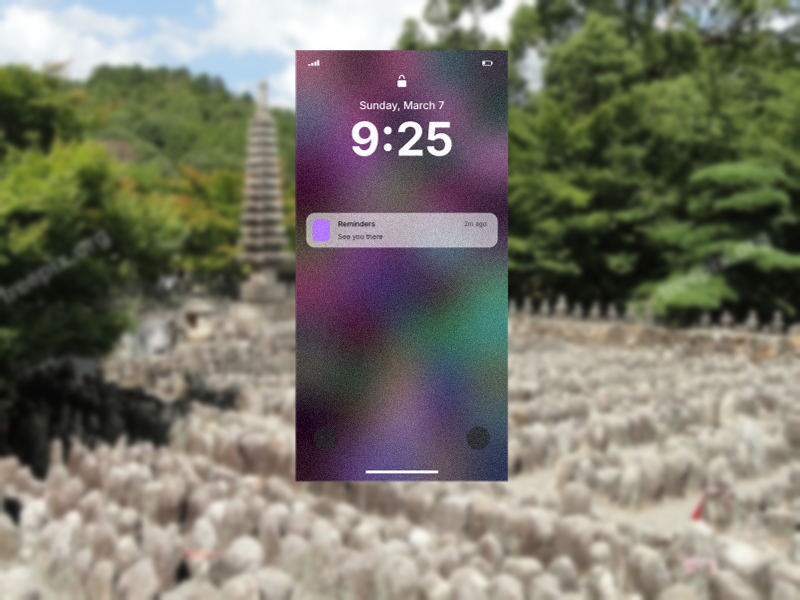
h=9 m=25
